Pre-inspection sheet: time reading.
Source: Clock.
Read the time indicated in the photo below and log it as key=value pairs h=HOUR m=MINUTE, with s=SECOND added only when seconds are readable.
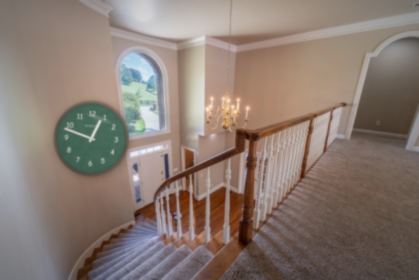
h=12 m=48
